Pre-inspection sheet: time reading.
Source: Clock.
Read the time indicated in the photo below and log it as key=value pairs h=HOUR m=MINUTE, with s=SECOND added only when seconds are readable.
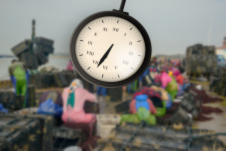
h=6 m=33
